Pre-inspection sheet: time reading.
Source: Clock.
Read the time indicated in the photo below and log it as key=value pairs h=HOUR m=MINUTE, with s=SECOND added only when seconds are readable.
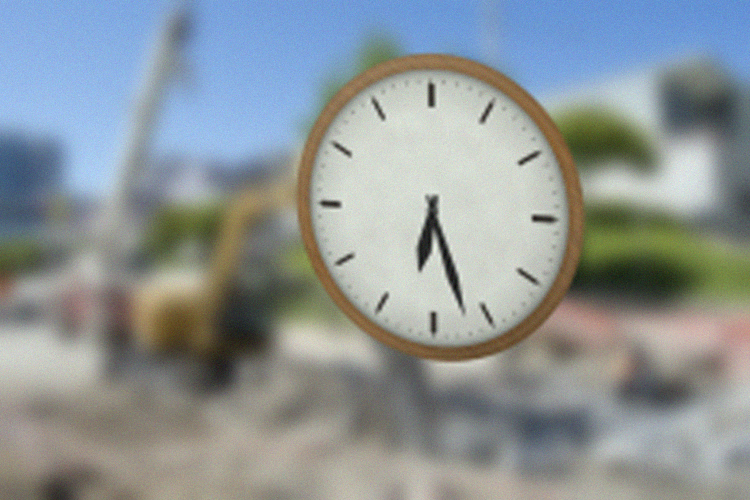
h=6 m=27
